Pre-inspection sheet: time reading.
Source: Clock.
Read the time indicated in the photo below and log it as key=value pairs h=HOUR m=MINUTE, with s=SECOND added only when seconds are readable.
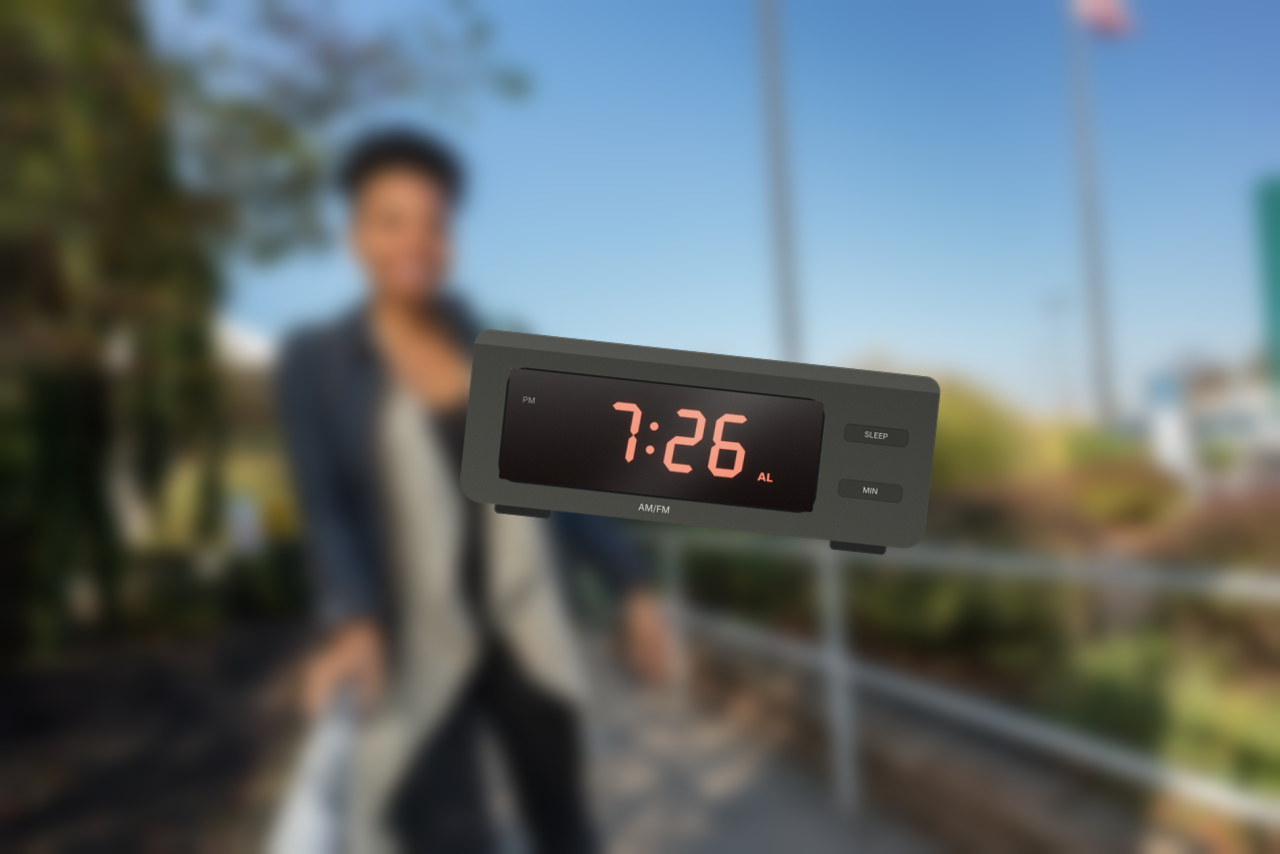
h=7 m=26
